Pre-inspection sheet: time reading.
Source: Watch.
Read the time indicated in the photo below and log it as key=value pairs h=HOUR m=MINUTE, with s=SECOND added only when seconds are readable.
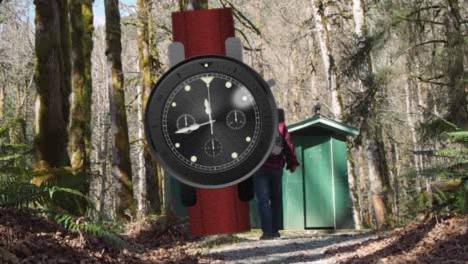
h=11 m=43
